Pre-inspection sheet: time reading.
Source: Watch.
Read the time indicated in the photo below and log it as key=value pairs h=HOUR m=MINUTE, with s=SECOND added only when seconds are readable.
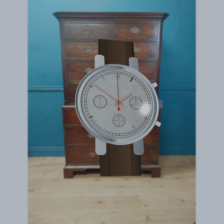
h=1 m=51
